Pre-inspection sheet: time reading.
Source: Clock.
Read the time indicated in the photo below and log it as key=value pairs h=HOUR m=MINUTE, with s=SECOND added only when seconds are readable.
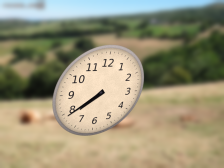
h=7 m=39
